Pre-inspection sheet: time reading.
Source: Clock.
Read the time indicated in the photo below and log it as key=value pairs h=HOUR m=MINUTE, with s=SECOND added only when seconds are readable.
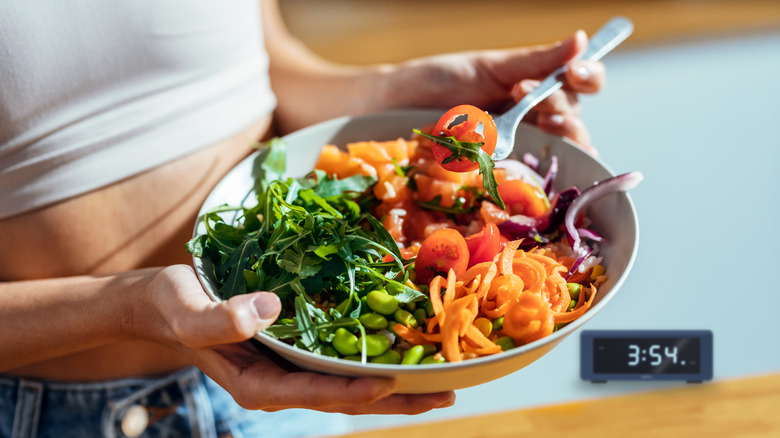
h=3 m=54
